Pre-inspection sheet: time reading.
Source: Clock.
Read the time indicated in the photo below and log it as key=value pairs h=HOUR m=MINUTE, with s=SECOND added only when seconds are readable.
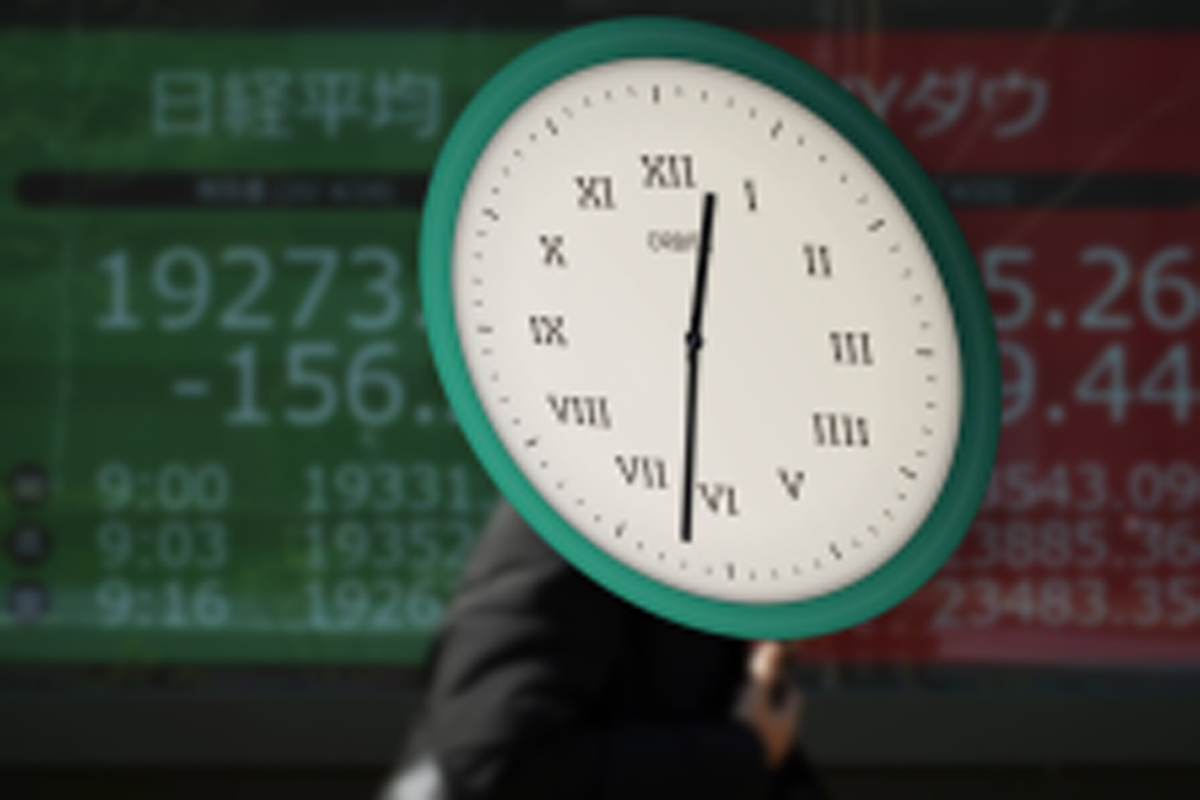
h=12 m=32
